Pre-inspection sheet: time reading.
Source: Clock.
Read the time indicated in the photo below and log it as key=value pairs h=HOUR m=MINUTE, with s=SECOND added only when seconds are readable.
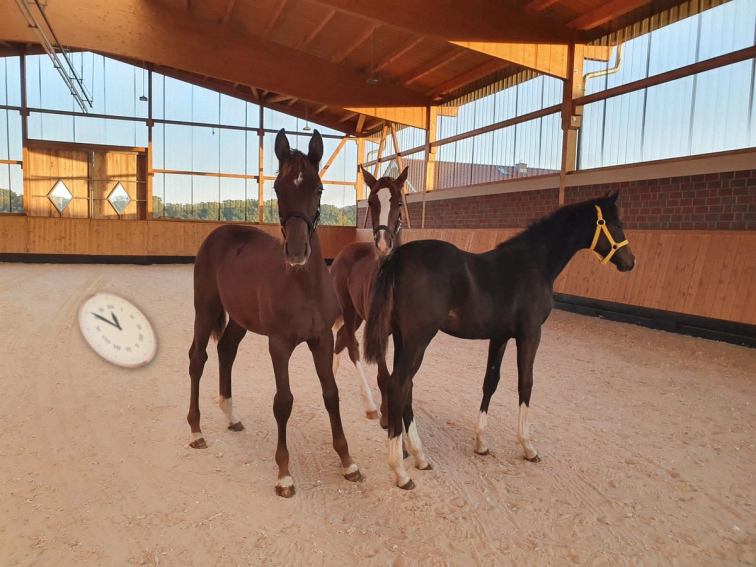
h=11 m=51
